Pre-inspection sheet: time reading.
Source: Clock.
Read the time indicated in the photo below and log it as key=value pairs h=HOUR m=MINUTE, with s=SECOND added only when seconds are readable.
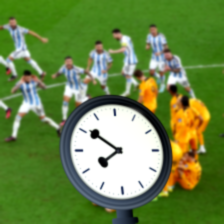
h=7 m=51
